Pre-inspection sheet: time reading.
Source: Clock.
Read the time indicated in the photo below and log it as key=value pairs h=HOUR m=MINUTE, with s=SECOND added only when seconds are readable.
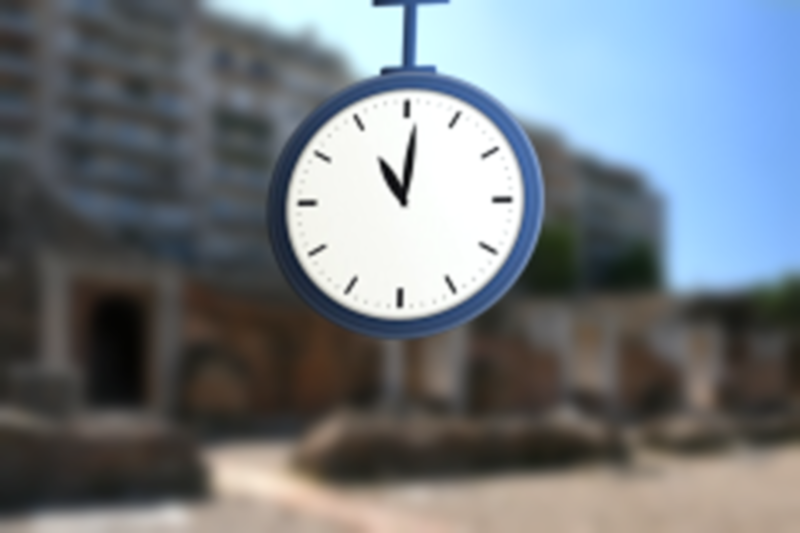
h=11 m=1
